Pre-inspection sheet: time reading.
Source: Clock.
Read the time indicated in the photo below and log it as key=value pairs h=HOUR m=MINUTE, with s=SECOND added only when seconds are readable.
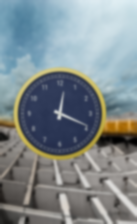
h=12 m=19
